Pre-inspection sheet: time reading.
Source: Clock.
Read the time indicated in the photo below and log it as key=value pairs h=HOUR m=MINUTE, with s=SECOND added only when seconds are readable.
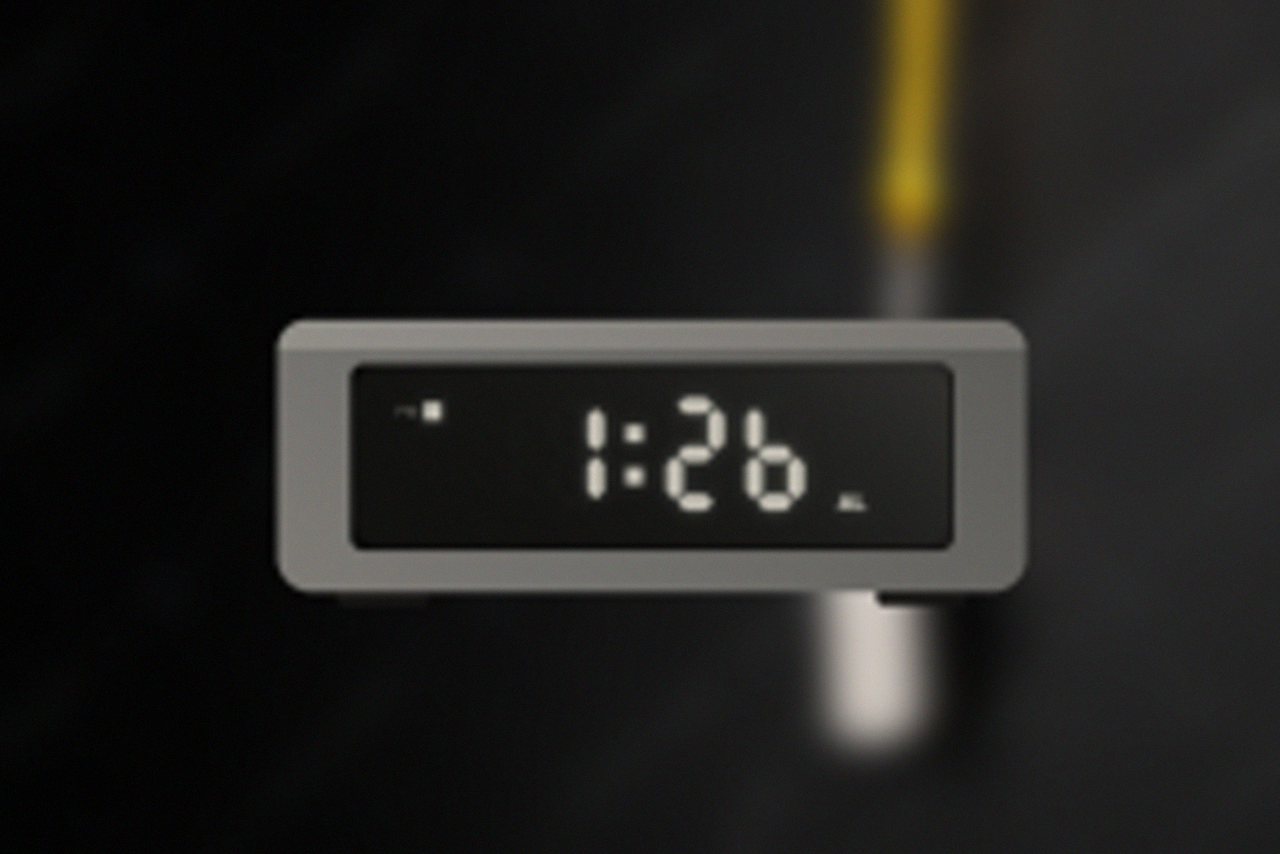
h=1 m=26
